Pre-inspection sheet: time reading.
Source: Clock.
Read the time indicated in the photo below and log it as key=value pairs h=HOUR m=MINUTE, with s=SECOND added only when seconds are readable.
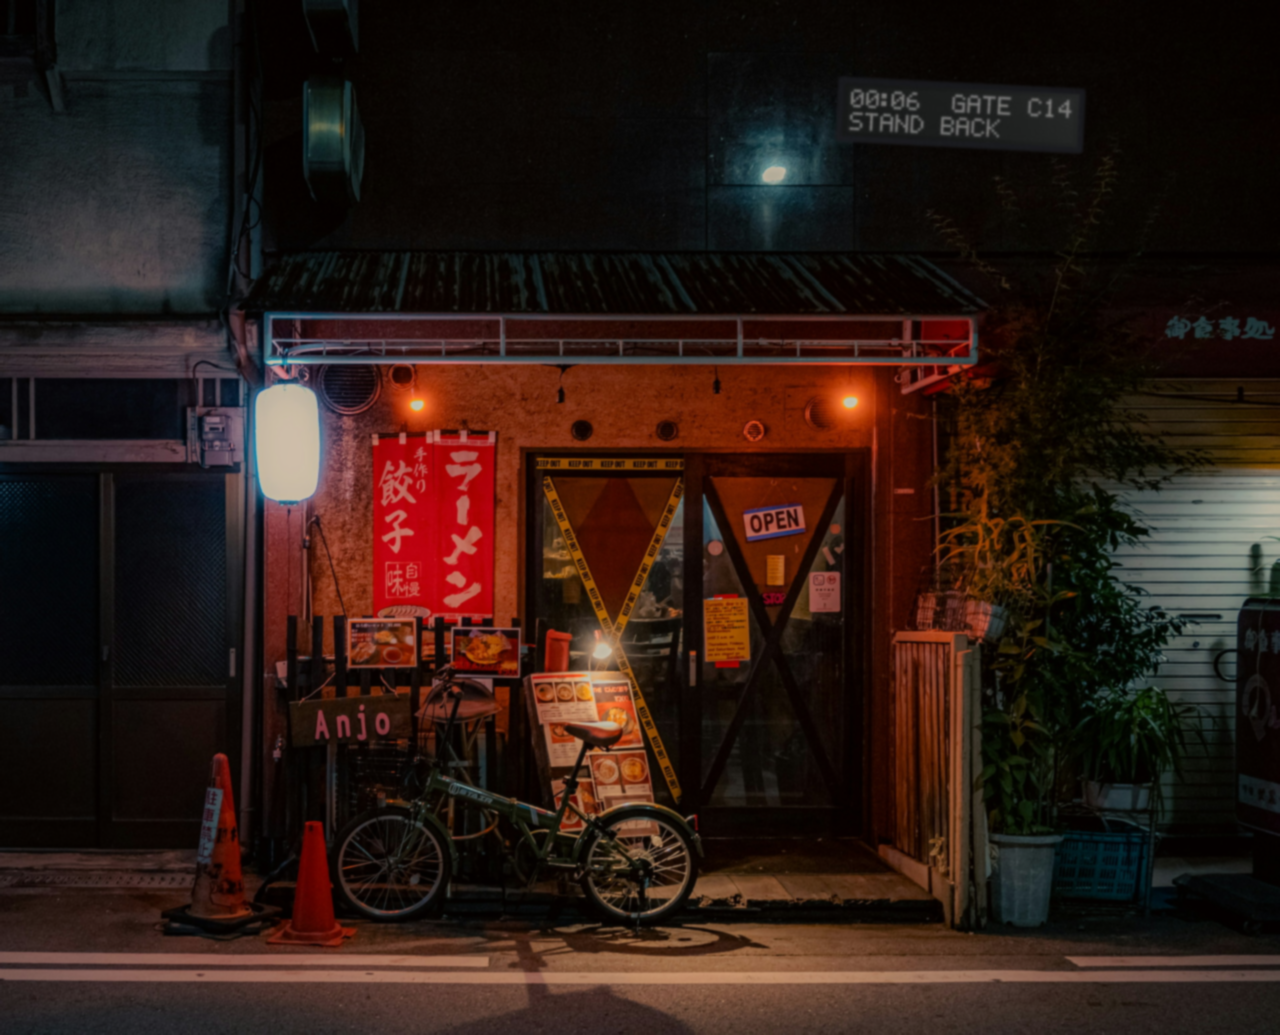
h=0 m=6
